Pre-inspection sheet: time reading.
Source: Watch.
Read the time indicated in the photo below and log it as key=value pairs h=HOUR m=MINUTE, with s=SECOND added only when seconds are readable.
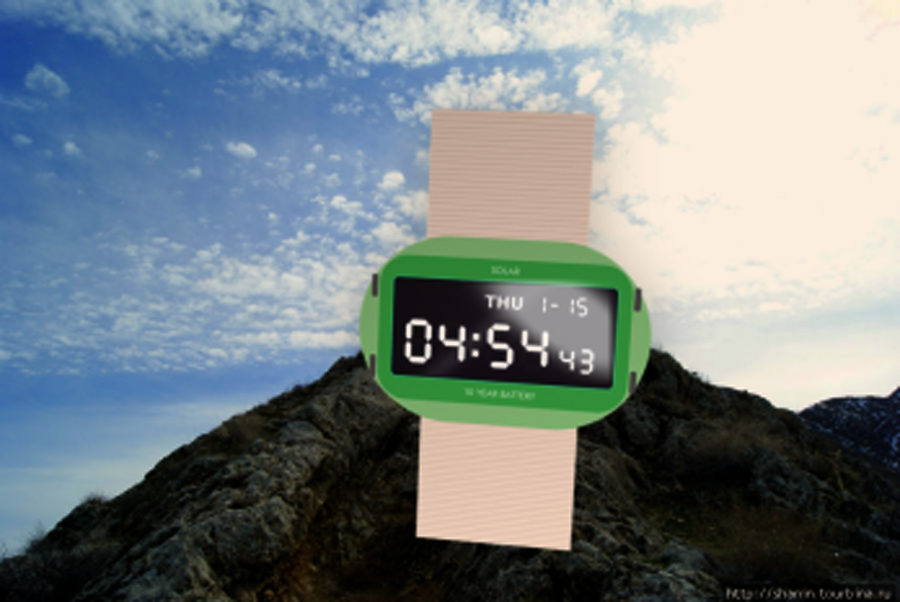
h=4 m=54 s=43
